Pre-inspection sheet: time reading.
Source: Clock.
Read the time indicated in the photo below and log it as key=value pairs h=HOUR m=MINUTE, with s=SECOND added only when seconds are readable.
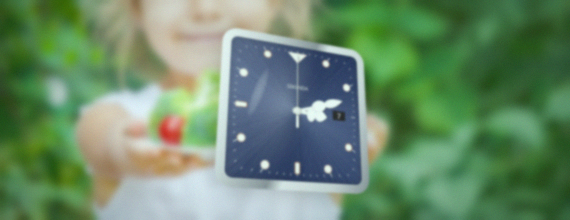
h=3 m=12 s=0
